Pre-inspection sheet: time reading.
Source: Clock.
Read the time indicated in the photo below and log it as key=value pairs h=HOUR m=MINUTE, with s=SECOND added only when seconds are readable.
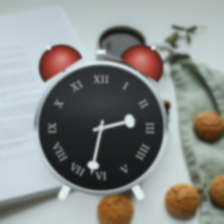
h=2 m=32
